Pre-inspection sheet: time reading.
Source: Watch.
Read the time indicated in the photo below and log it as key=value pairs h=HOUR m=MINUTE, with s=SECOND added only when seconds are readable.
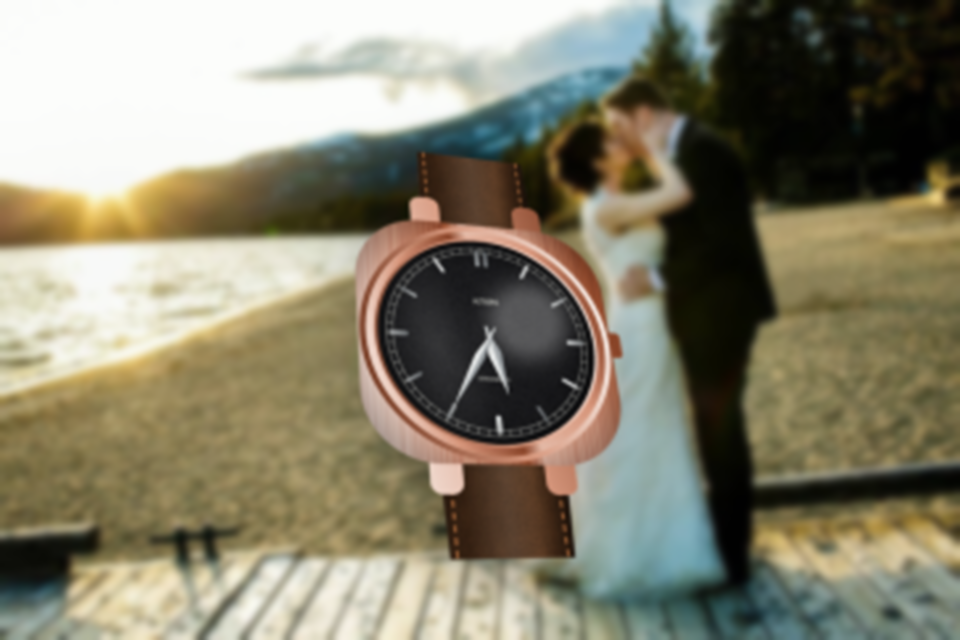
h=5 m=35
